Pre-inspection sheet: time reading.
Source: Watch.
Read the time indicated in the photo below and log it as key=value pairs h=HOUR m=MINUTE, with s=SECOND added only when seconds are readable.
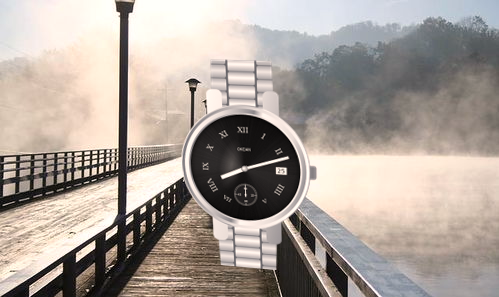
h=8 m=12
